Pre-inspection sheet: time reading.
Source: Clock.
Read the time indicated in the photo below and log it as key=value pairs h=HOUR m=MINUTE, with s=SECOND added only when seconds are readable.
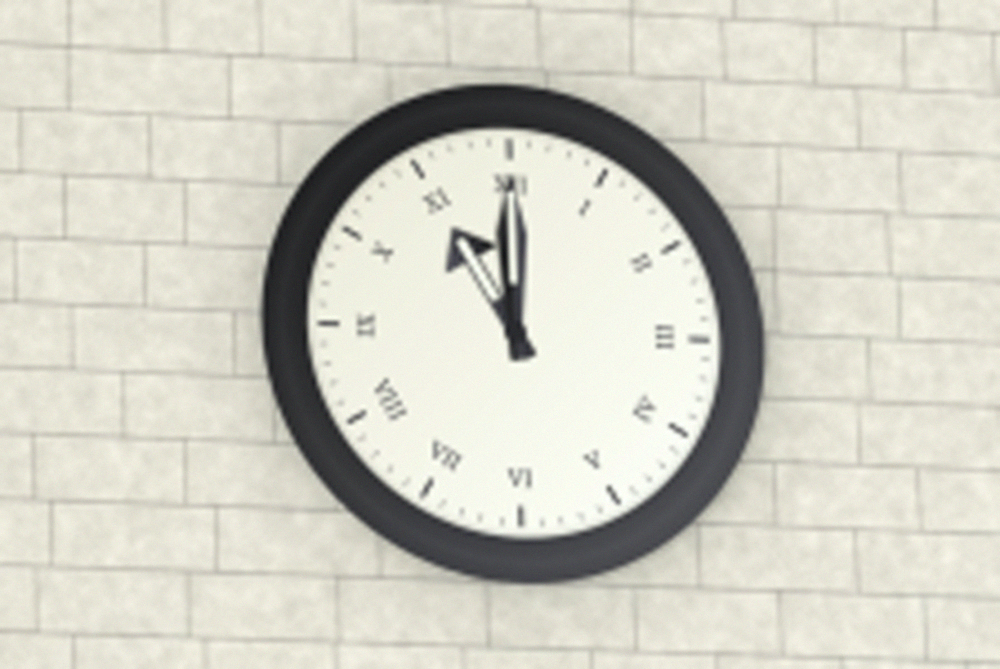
h=11 m=0
